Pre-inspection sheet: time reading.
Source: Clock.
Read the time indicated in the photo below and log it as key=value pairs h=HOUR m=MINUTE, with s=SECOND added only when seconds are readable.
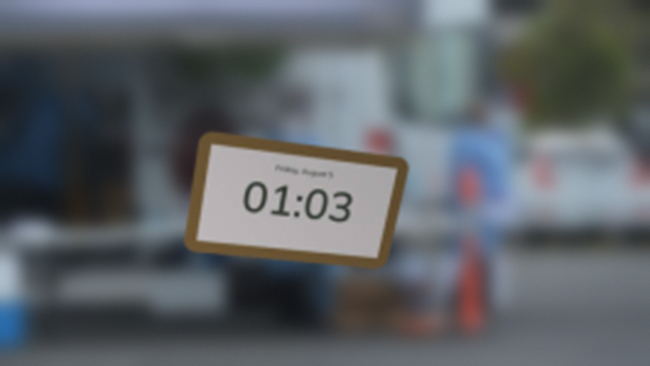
h=1 m=3
